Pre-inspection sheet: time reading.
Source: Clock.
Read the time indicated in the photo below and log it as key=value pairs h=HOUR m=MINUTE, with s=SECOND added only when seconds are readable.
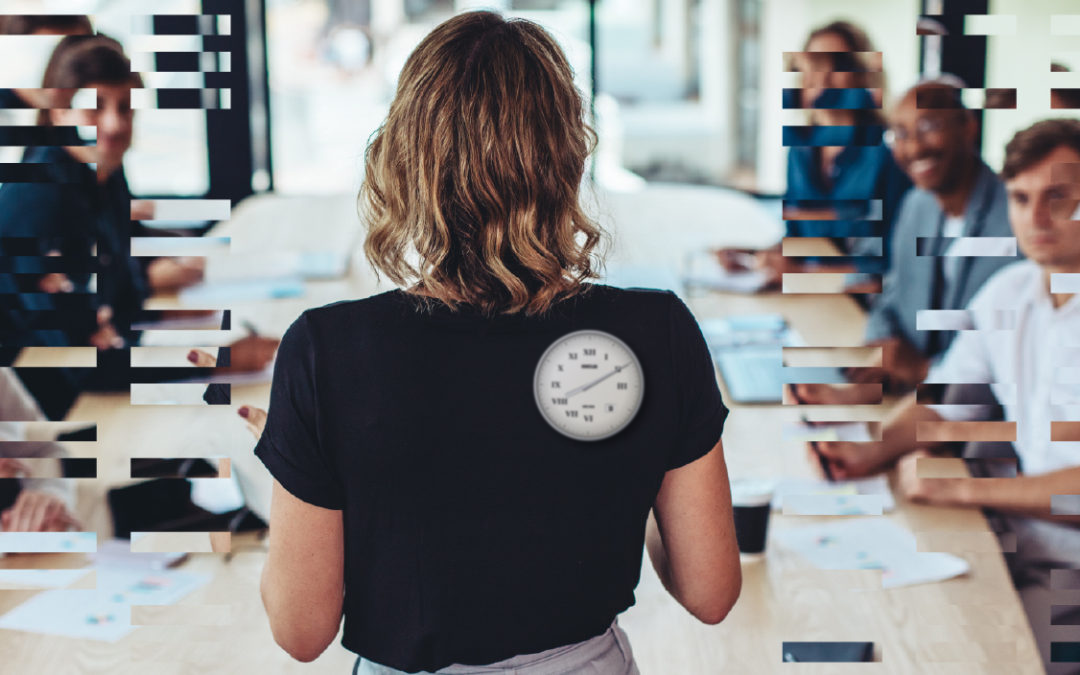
h=8 m=10
